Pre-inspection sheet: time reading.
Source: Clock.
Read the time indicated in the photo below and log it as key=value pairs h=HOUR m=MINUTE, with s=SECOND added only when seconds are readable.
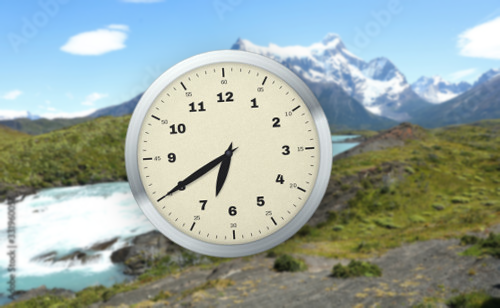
h=6 m=40
